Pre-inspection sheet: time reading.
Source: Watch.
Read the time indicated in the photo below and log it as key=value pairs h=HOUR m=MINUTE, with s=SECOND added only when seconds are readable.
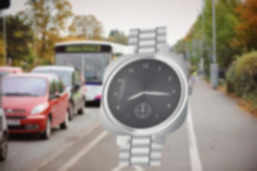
h=8 m=16
